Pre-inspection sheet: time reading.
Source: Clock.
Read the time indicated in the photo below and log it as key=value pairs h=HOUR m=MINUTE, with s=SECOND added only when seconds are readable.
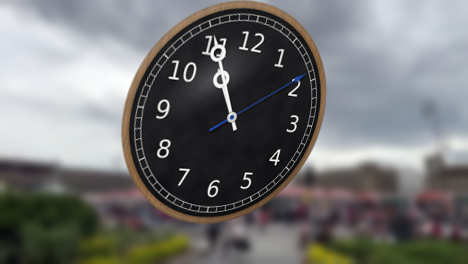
h=10 m=55 s=9
